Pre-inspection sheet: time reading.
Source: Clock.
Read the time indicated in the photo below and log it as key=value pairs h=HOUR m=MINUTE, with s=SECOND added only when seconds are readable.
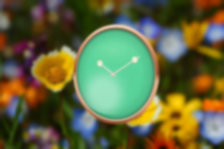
h=10 m=10
